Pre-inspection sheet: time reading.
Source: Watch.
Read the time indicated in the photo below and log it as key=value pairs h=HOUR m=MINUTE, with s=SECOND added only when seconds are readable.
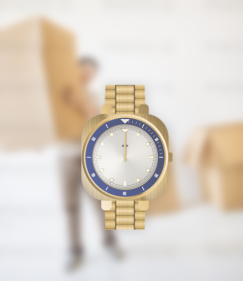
h=12 m=0
